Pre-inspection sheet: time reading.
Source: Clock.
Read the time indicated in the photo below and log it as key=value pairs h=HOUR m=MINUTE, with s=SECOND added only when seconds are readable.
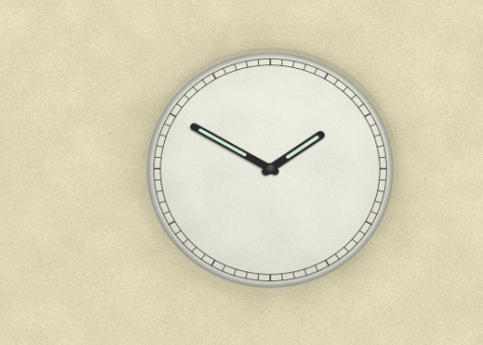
h=1 m=50
